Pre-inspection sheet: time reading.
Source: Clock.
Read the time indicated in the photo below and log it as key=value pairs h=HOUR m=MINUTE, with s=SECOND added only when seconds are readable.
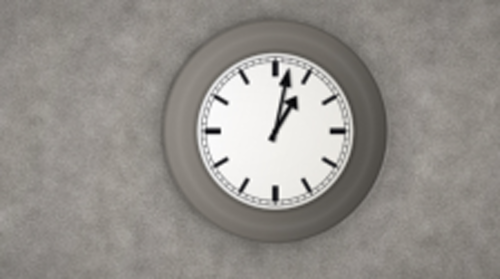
h=1 m=2
